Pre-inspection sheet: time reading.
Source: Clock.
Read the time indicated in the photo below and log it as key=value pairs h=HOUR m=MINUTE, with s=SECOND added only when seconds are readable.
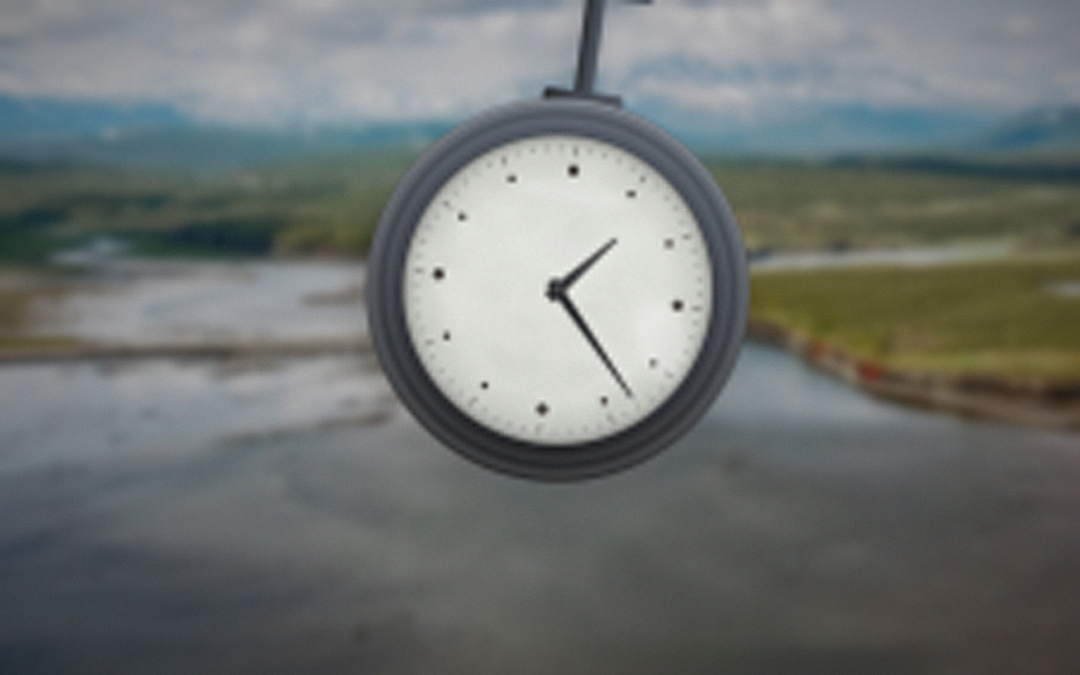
h=1 m=23
